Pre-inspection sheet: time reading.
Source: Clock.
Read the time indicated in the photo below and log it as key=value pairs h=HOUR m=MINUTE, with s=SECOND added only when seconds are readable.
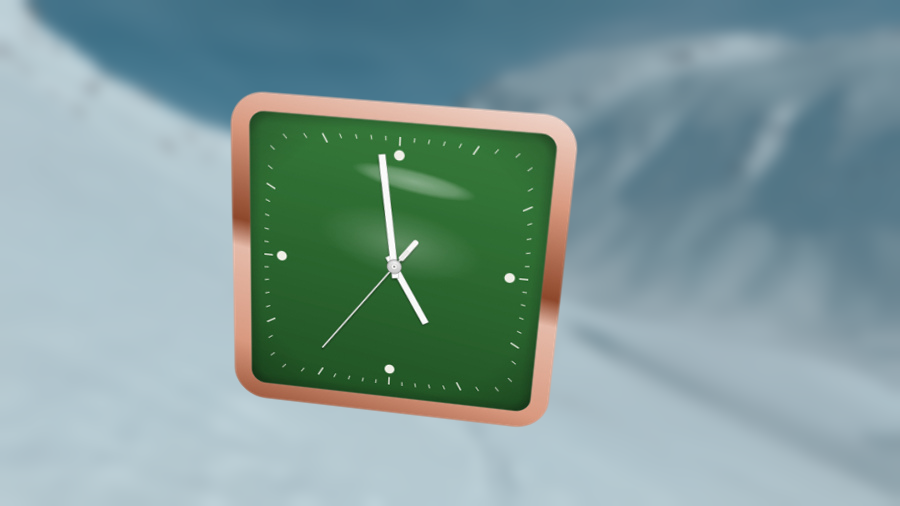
h=4 m=58 s=36
